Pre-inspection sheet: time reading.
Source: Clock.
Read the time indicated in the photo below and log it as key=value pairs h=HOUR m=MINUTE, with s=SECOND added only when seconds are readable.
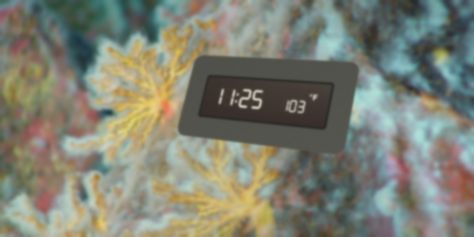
h=11 m=25
